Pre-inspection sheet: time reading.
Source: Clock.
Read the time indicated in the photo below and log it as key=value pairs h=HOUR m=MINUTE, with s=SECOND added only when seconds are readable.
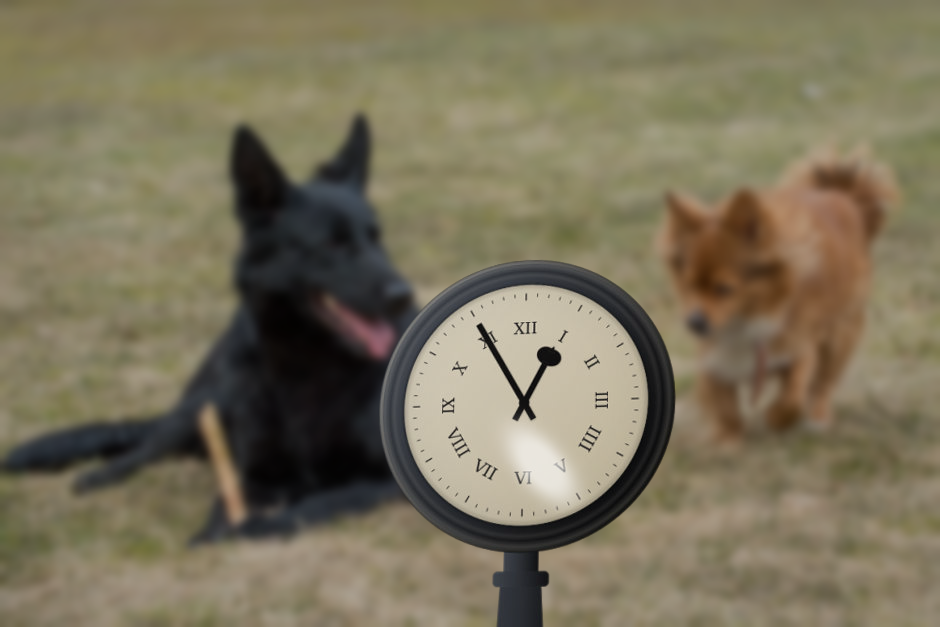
h=12 m=55
